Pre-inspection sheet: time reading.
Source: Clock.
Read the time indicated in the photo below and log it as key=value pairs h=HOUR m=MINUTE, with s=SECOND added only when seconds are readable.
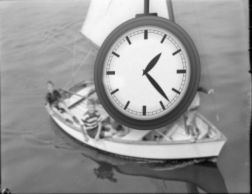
h=1 m=23
